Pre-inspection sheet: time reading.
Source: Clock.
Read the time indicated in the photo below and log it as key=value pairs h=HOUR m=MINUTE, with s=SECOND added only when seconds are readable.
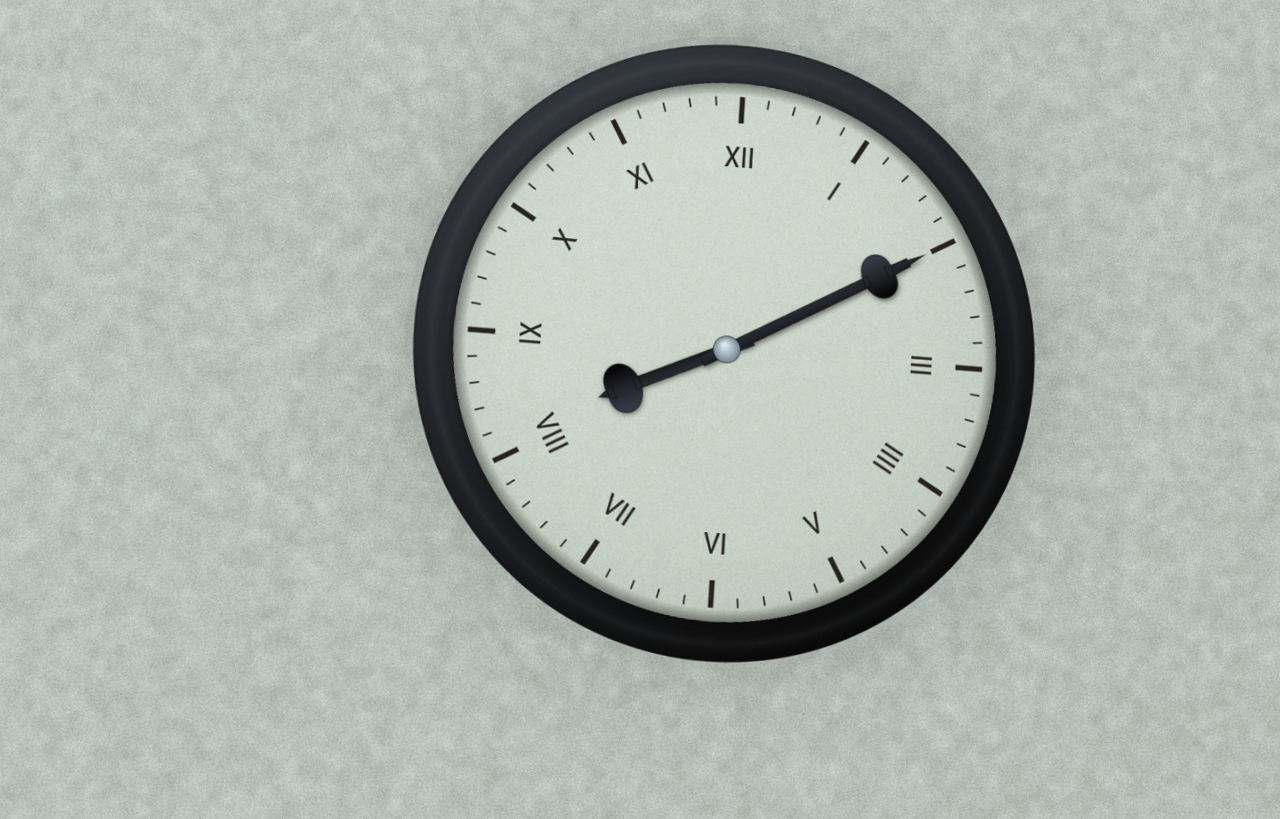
h=8 m=10
